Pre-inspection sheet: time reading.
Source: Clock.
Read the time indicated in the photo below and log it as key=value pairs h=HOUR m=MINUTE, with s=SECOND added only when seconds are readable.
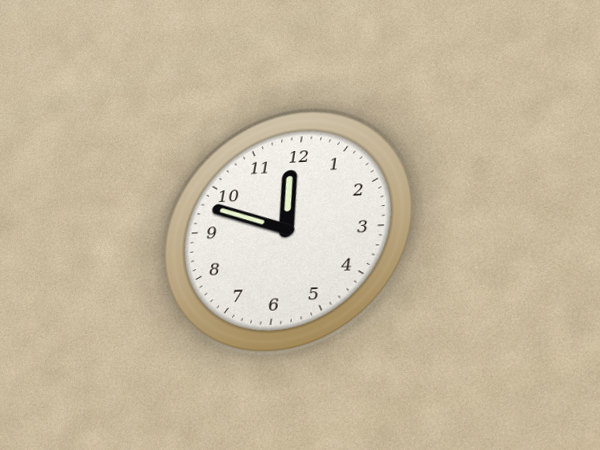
h=11 m=48
